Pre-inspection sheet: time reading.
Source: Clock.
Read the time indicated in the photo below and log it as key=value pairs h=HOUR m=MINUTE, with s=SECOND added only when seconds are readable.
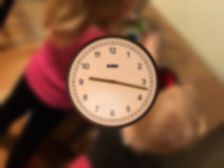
h=9 m=17
